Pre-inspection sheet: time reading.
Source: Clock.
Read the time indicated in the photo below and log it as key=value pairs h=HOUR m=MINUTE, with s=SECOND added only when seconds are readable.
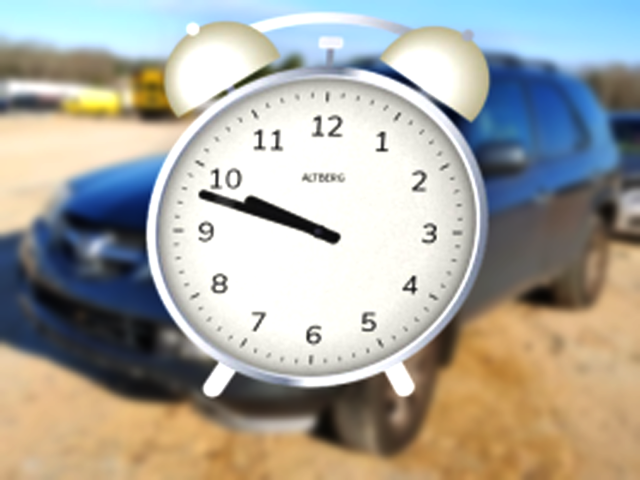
h=9 m=48
